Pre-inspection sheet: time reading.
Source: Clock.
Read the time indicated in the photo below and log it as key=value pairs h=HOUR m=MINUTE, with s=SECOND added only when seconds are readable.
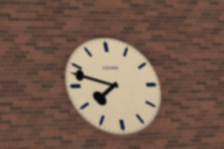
h=7 m=48
